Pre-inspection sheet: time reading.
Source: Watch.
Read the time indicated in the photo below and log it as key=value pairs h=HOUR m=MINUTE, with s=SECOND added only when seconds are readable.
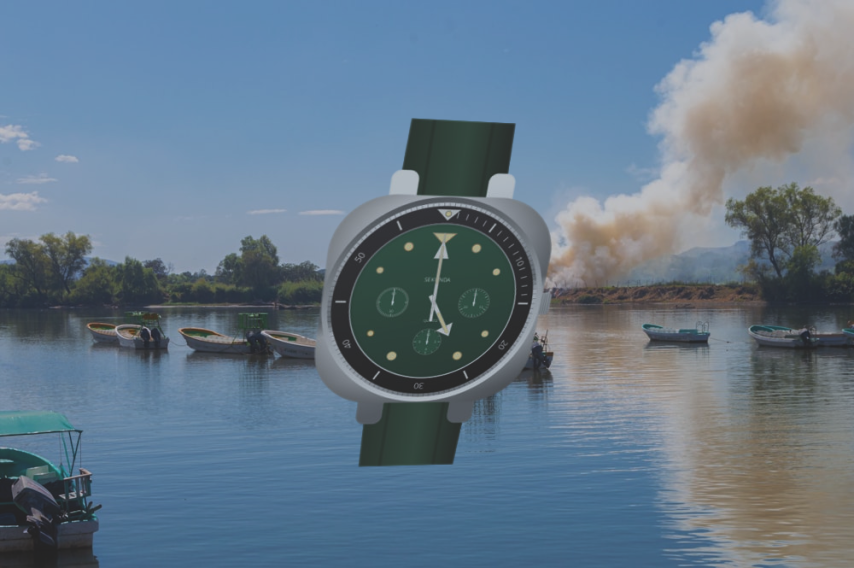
h=5 m=0
